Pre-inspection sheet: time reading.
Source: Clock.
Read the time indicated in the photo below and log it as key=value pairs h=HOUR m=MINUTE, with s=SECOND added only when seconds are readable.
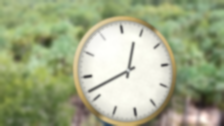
h=12 m=42
